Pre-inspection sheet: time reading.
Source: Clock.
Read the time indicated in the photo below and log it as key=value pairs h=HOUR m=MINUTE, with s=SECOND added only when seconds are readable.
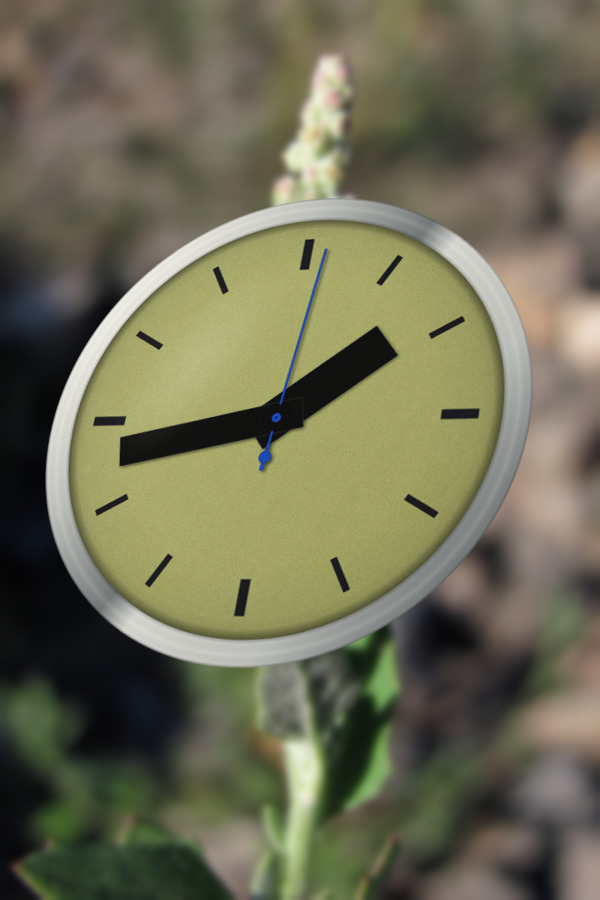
h=1 m=43 s=1
